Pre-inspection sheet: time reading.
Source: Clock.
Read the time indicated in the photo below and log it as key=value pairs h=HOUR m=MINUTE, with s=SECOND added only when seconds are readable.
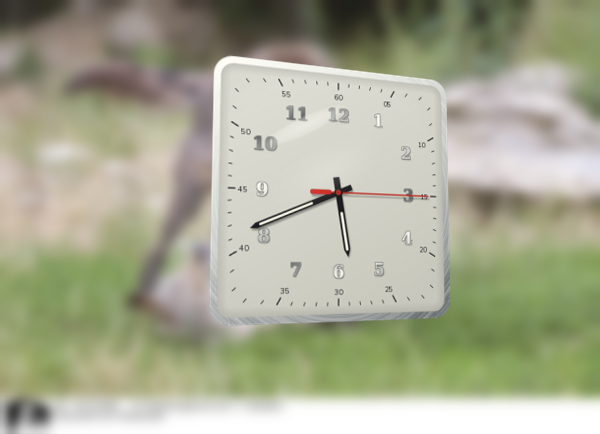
h=5 m=41 s=15
